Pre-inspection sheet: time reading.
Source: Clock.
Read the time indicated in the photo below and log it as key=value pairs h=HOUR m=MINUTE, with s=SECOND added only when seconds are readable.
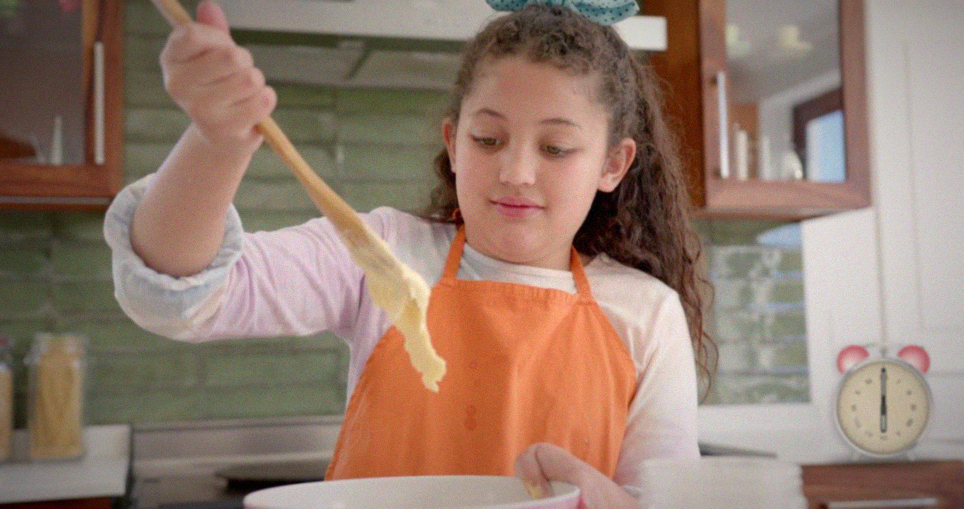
h=6 m=0
